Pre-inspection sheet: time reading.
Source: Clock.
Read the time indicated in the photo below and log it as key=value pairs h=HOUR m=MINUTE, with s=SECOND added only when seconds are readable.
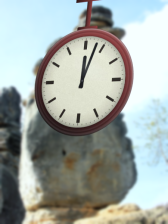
h=12 m=3
